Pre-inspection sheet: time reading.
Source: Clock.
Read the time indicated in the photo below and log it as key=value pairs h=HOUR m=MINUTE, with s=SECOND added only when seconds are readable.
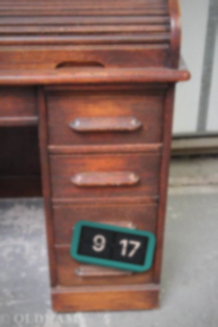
h=9 m=17
